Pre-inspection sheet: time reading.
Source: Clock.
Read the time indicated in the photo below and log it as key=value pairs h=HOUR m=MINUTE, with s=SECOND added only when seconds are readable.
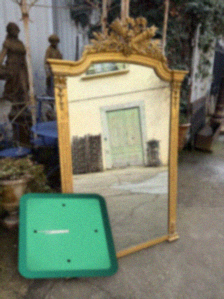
h=8 m=45
